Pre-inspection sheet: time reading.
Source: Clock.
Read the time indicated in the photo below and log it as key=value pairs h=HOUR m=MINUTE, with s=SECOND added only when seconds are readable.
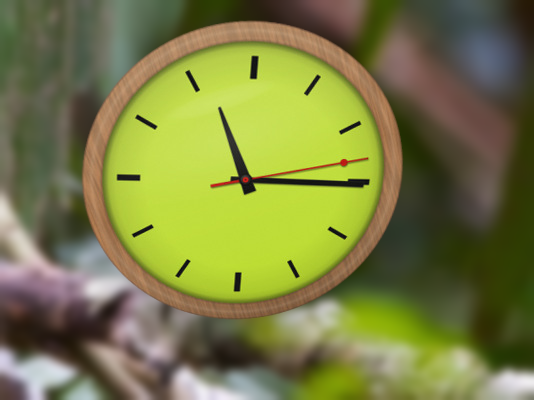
h=11 m=15 s=13
